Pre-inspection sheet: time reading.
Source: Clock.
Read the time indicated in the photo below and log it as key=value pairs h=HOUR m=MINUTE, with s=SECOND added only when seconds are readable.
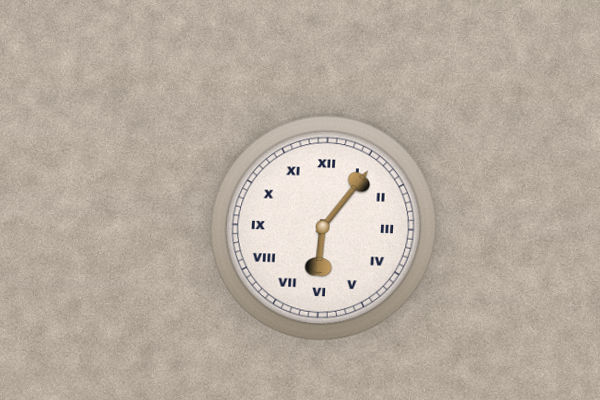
h=6 m=6
